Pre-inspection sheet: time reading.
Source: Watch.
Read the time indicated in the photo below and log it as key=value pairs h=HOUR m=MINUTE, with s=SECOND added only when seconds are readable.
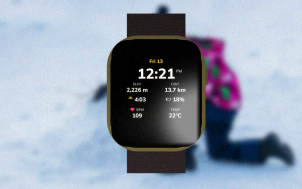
h=12 m=21
